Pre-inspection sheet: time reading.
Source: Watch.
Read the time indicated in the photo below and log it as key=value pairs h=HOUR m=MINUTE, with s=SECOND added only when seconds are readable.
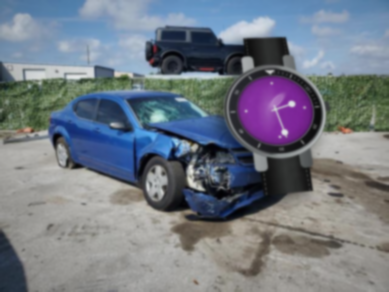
h=2 m=28
